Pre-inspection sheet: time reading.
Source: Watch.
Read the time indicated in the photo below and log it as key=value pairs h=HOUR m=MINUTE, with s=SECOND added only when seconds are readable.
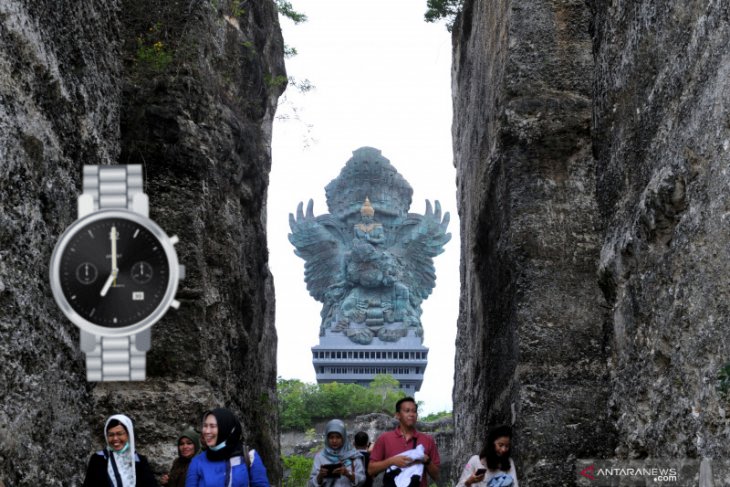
h=7 m=0
